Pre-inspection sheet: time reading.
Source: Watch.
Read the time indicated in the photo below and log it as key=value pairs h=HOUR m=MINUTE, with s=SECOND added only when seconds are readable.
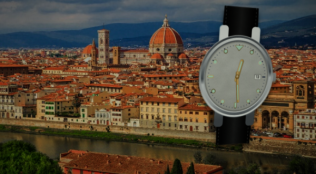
h=12 m=29
